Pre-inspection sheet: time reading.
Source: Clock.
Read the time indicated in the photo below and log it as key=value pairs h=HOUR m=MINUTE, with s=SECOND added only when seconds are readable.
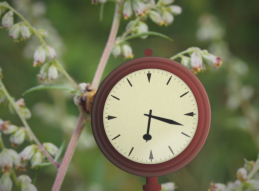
h=6 m=18
